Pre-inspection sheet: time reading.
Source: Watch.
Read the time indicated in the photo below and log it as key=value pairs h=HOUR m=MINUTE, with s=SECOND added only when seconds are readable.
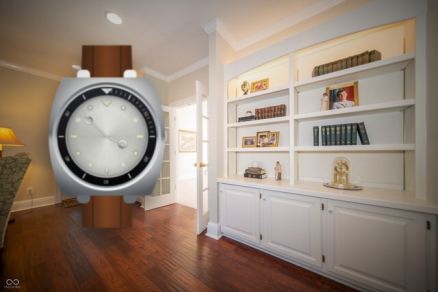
h=3 m=52
